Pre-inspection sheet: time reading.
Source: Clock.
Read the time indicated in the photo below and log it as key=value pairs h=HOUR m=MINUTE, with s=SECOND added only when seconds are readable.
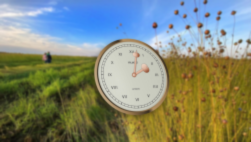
h=2 m=2
